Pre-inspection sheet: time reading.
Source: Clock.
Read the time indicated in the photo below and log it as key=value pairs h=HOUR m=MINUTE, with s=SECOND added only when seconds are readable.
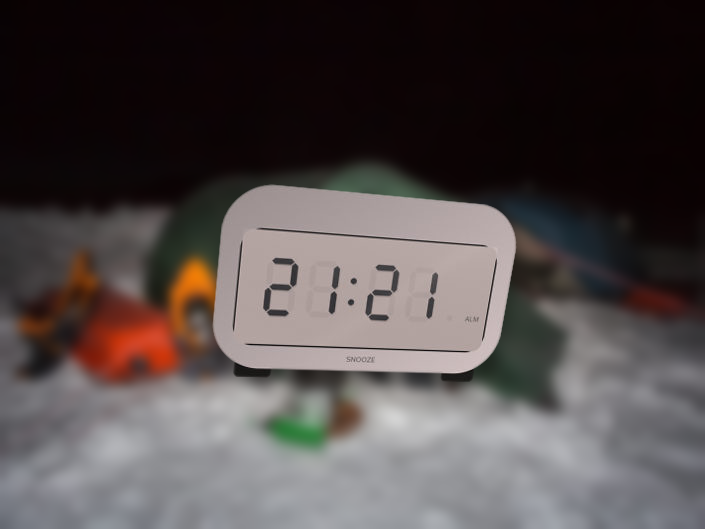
h=21 m=21
